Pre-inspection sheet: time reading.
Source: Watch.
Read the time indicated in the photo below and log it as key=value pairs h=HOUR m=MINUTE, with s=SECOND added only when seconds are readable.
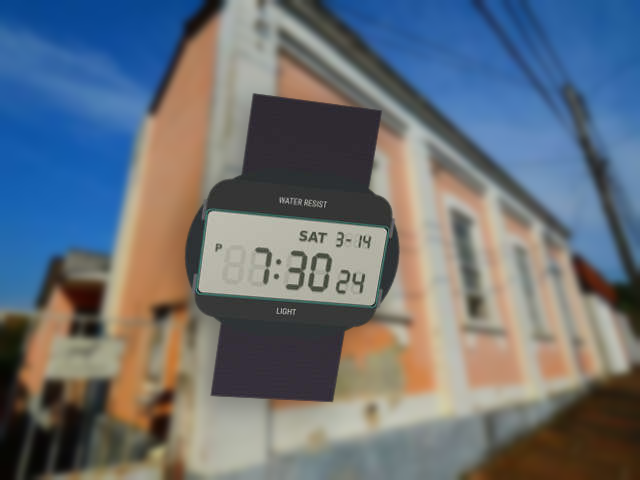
h=7 m=30 s=24
